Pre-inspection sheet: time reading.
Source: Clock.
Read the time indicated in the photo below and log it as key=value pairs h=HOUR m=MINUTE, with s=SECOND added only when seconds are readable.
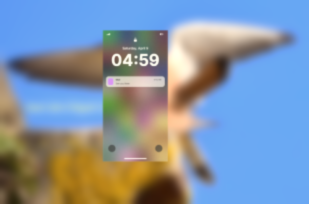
h=4 m=59
